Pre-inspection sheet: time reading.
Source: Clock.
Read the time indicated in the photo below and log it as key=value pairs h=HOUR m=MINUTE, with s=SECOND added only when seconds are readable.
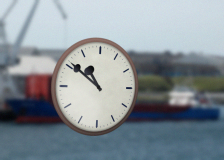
h=10 m=51
